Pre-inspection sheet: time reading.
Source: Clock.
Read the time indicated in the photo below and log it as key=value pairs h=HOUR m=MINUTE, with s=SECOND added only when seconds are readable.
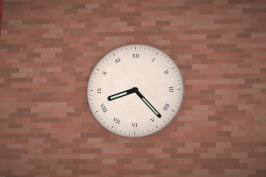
h=8 m=23
